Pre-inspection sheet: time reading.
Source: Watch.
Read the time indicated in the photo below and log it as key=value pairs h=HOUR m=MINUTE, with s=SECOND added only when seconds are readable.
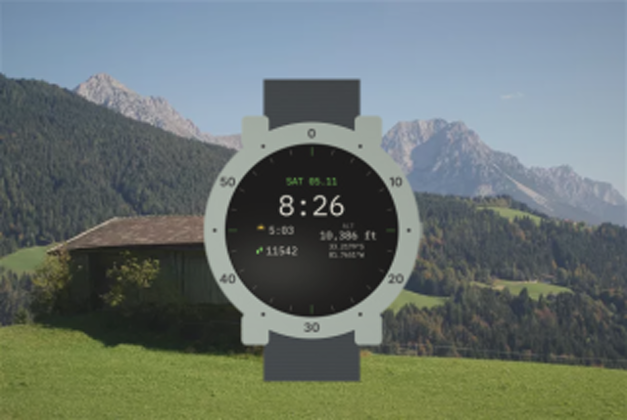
h=8 m=26
